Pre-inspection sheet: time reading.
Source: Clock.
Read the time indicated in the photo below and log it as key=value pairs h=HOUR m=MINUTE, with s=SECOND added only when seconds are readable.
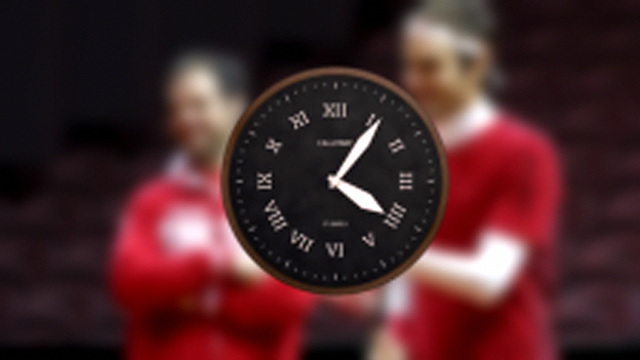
h=4 m=6
